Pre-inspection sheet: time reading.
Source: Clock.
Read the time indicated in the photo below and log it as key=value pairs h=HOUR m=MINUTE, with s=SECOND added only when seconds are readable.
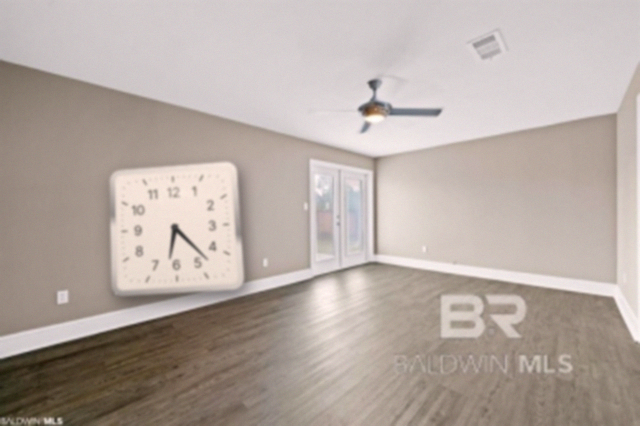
h=6 m=23
